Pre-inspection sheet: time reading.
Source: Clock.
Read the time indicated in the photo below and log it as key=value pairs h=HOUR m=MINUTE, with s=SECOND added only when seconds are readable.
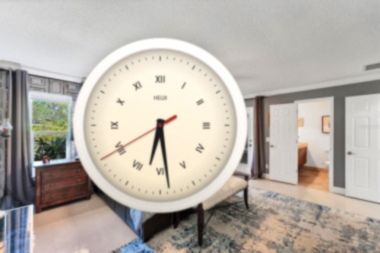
h=6 m=28 s=40
